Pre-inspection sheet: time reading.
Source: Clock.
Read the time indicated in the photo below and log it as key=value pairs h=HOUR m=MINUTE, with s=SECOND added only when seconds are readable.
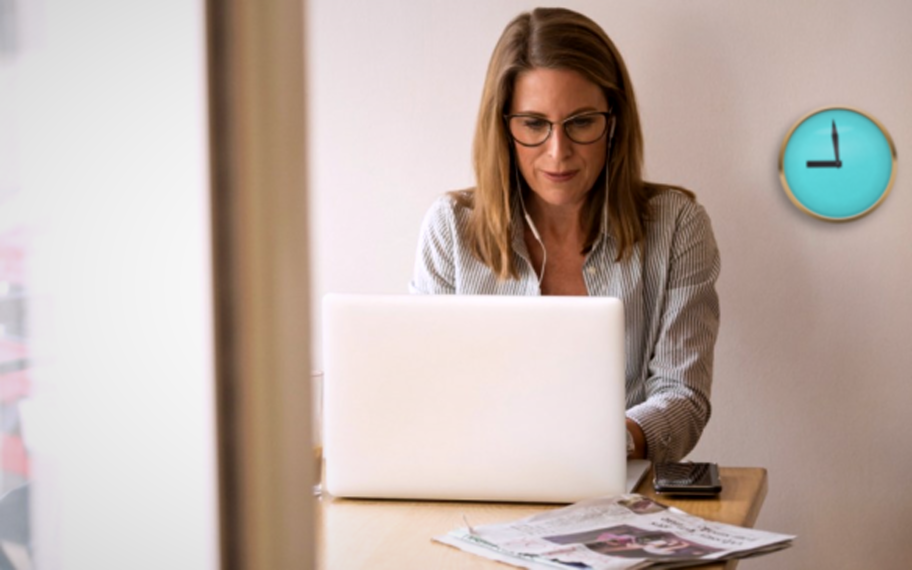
h=8 m=59
